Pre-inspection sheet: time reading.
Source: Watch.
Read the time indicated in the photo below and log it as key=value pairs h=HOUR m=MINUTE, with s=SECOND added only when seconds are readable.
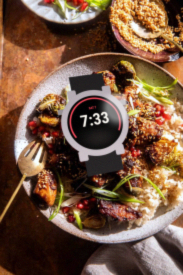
h=7 m=33
